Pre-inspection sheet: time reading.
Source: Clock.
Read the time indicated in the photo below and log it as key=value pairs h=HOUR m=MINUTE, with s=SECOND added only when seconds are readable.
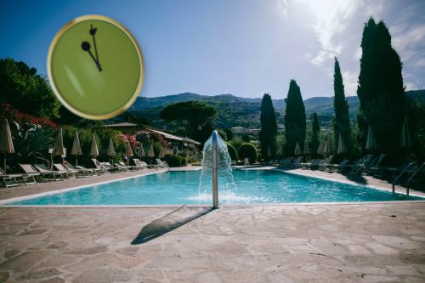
h=10 m=59
